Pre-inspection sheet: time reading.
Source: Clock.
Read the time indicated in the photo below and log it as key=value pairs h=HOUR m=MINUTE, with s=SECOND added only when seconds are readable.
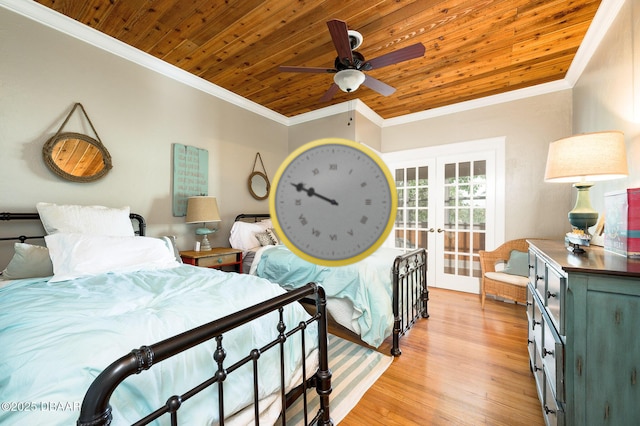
h=9 m=49
